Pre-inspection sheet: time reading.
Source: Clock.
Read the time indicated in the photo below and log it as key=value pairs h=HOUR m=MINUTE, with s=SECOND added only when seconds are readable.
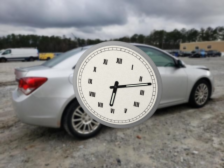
h=6 m=12
